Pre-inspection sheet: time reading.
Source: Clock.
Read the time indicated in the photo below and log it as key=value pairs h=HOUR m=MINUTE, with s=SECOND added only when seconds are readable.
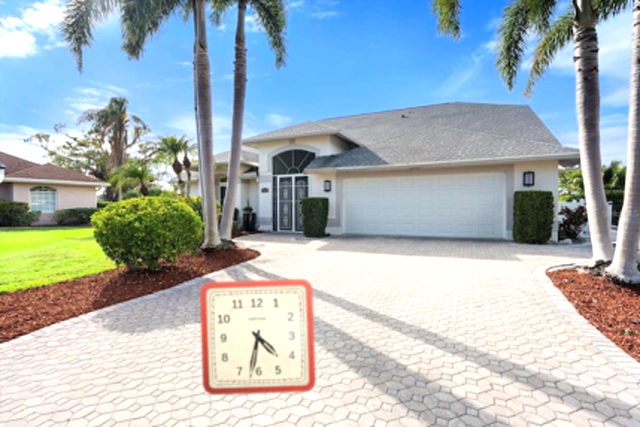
h=4 m=32
